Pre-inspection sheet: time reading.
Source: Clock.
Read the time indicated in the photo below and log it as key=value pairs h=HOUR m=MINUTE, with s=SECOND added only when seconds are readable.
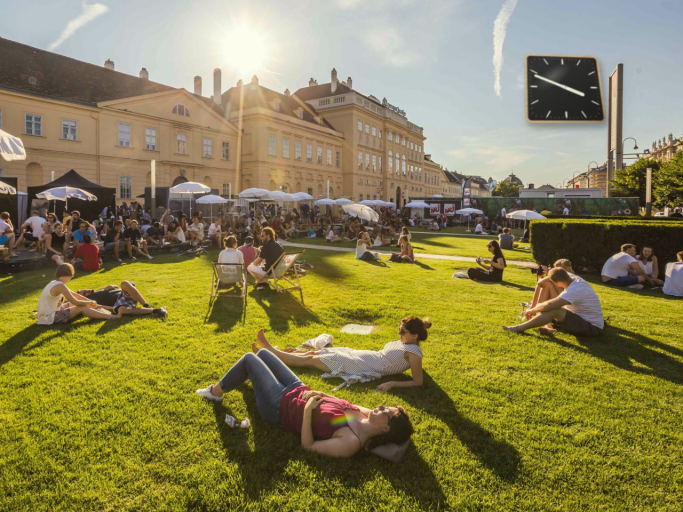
h=3 m=49
